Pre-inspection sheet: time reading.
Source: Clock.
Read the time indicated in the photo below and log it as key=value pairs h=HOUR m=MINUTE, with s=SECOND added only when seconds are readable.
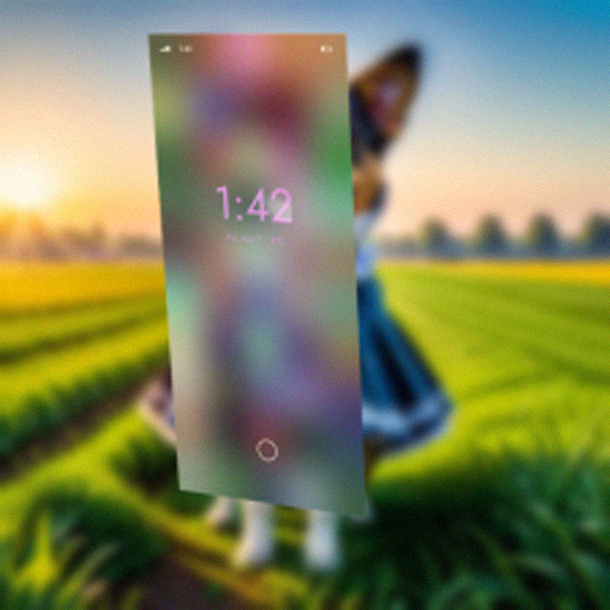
h=1 m=42
